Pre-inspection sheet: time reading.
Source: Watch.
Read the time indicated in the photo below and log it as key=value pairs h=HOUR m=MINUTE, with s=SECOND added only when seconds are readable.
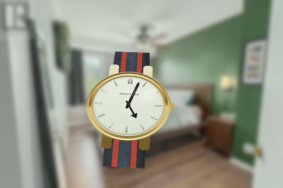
h=5 m=3
